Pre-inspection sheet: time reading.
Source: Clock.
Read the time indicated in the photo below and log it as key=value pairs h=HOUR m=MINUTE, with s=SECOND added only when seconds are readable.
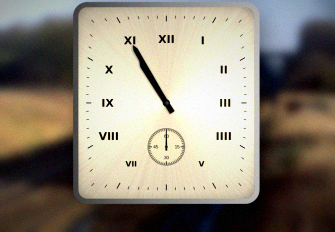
h=10 m=55
